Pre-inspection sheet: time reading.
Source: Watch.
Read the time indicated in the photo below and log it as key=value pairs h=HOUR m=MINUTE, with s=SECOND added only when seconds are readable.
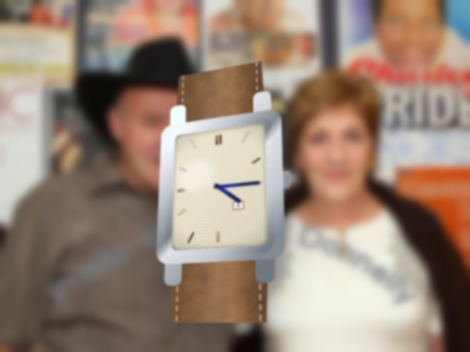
h=4 m=15
